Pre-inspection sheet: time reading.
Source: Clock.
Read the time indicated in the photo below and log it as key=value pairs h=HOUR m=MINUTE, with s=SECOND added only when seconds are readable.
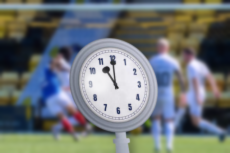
h=11 m=0
